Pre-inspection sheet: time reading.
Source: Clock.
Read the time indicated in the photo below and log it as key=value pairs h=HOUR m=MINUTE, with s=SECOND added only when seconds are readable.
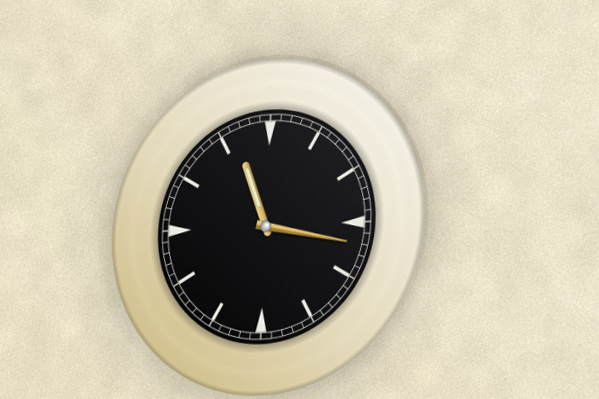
h=11 m=17
